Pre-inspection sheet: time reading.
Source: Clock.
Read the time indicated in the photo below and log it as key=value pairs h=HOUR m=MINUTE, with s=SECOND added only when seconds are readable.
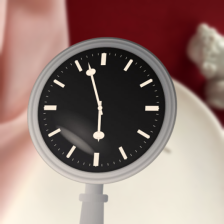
h=5 m=57
